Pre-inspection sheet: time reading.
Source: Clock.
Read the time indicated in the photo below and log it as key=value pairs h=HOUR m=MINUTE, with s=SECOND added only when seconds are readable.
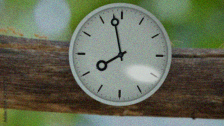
h=7 m=58
